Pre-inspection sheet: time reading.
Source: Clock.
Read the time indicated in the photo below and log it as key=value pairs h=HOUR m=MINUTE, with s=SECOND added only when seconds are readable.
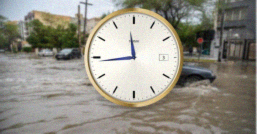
h=11 m=44
